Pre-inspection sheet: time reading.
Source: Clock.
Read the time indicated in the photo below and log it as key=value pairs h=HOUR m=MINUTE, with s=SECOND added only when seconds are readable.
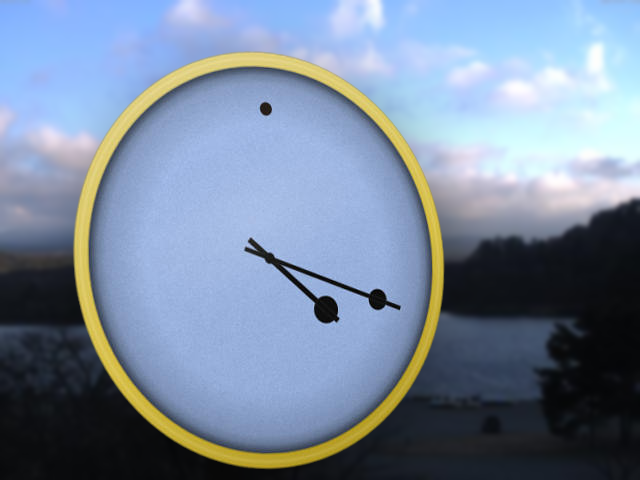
h=4 m=18
